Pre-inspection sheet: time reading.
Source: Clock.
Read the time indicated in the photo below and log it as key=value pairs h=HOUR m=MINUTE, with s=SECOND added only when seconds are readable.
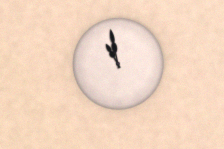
h=10 m=58
